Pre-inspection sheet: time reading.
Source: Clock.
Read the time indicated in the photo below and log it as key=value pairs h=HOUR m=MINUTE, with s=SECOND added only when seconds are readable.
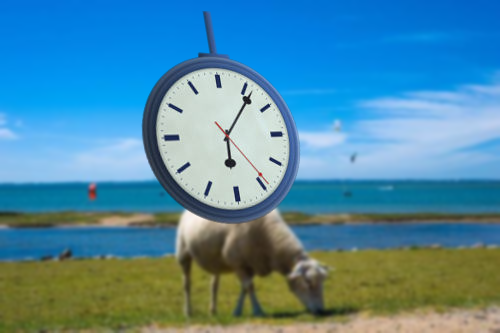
h=6 m=6 s=24
